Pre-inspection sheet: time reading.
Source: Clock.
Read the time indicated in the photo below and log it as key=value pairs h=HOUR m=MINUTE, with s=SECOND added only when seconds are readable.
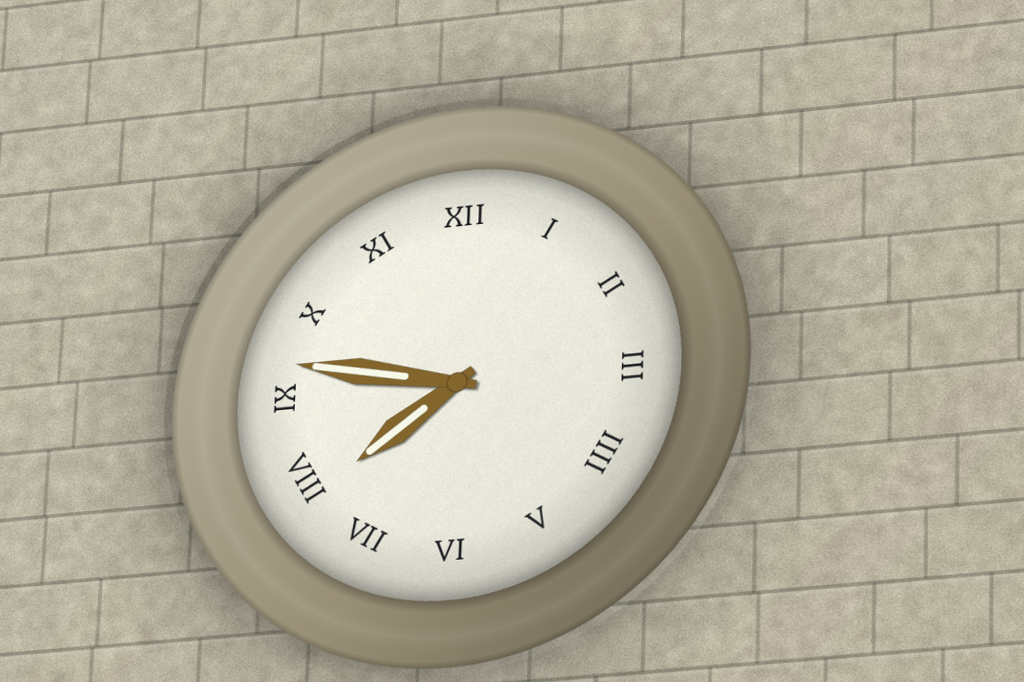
h=7 m=47
